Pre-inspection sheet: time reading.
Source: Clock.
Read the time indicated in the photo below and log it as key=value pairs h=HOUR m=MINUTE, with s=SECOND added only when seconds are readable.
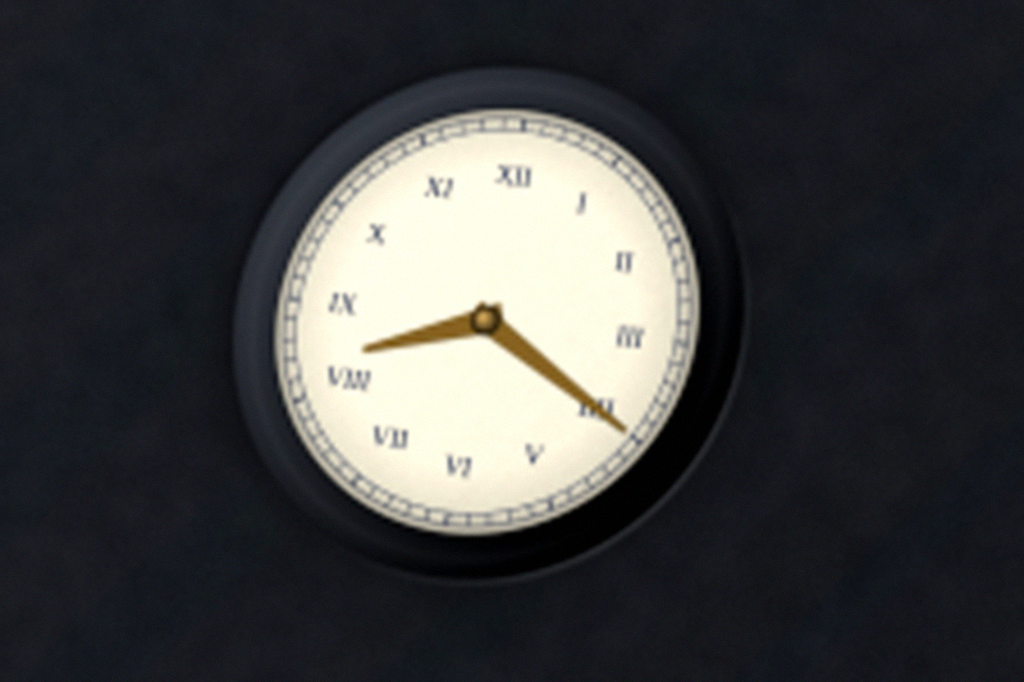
h=8 m=20
